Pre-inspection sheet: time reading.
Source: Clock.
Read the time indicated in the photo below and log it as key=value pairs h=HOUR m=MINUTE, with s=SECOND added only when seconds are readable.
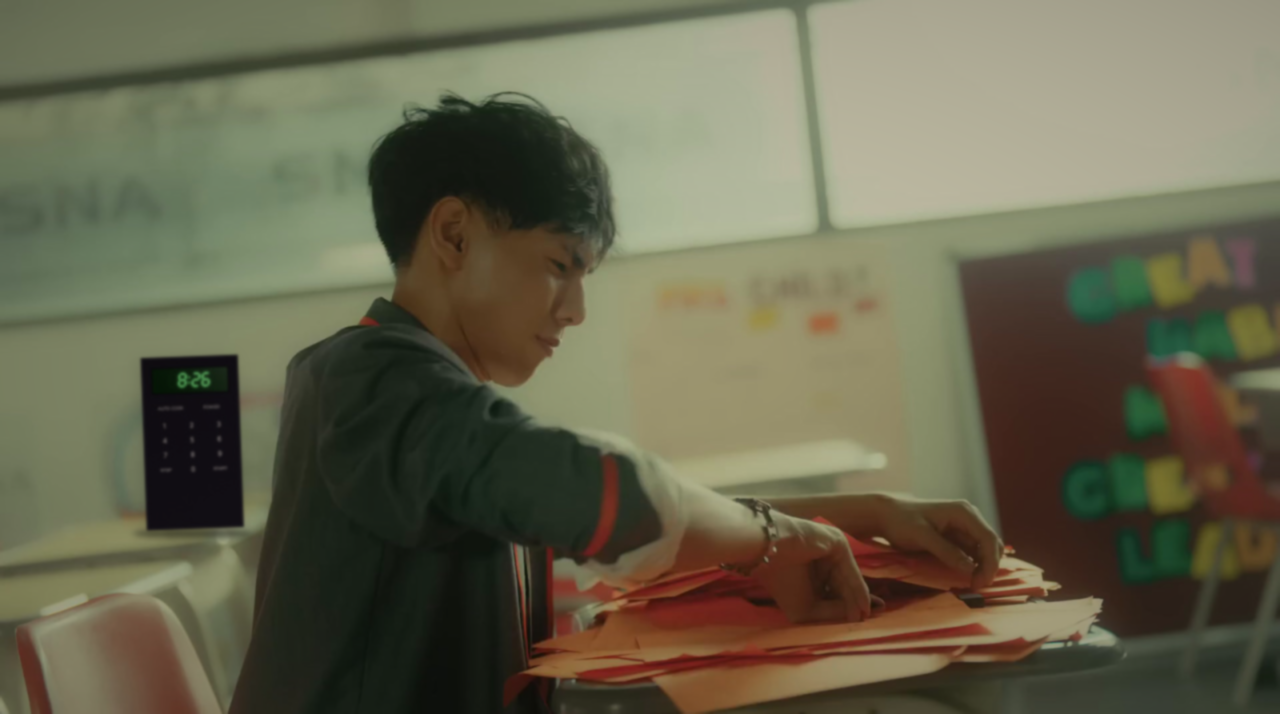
h=8 m=26
